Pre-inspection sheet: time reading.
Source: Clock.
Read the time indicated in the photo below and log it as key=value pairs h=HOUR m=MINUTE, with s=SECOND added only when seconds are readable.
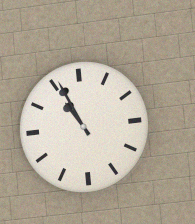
h=10 m=56
